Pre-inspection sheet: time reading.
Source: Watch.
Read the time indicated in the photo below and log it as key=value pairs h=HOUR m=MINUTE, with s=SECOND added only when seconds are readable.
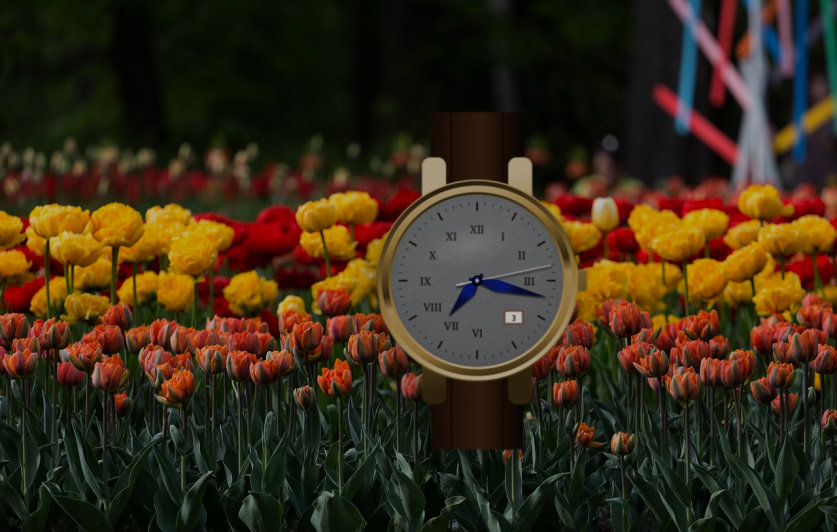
h=7 m=17 s=13
